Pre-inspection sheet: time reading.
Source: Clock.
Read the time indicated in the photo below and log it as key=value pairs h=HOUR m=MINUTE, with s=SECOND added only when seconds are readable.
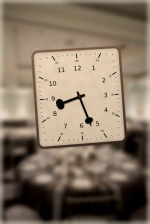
h=8 m=27
